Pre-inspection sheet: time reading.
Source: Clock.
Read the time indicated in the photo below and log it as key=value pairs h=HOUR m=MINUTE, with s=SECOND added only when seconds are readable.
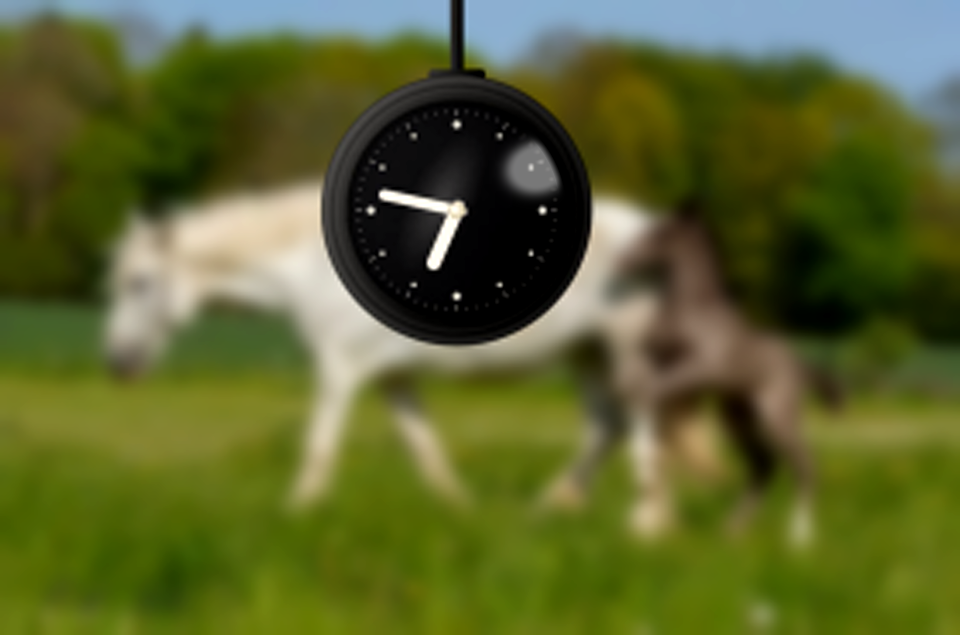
h=6 m=47
